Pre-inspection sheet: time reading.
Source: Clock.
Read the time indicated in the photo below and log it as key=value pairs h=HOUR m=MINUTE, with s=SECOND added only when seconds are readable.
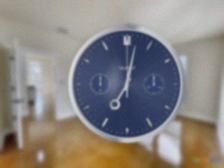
h=7 m=2
